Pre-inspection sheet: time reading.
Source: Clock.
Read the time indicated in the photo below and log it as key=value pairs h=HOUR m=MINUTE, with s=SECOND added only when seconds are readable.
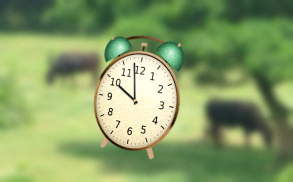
h=9 m=58
